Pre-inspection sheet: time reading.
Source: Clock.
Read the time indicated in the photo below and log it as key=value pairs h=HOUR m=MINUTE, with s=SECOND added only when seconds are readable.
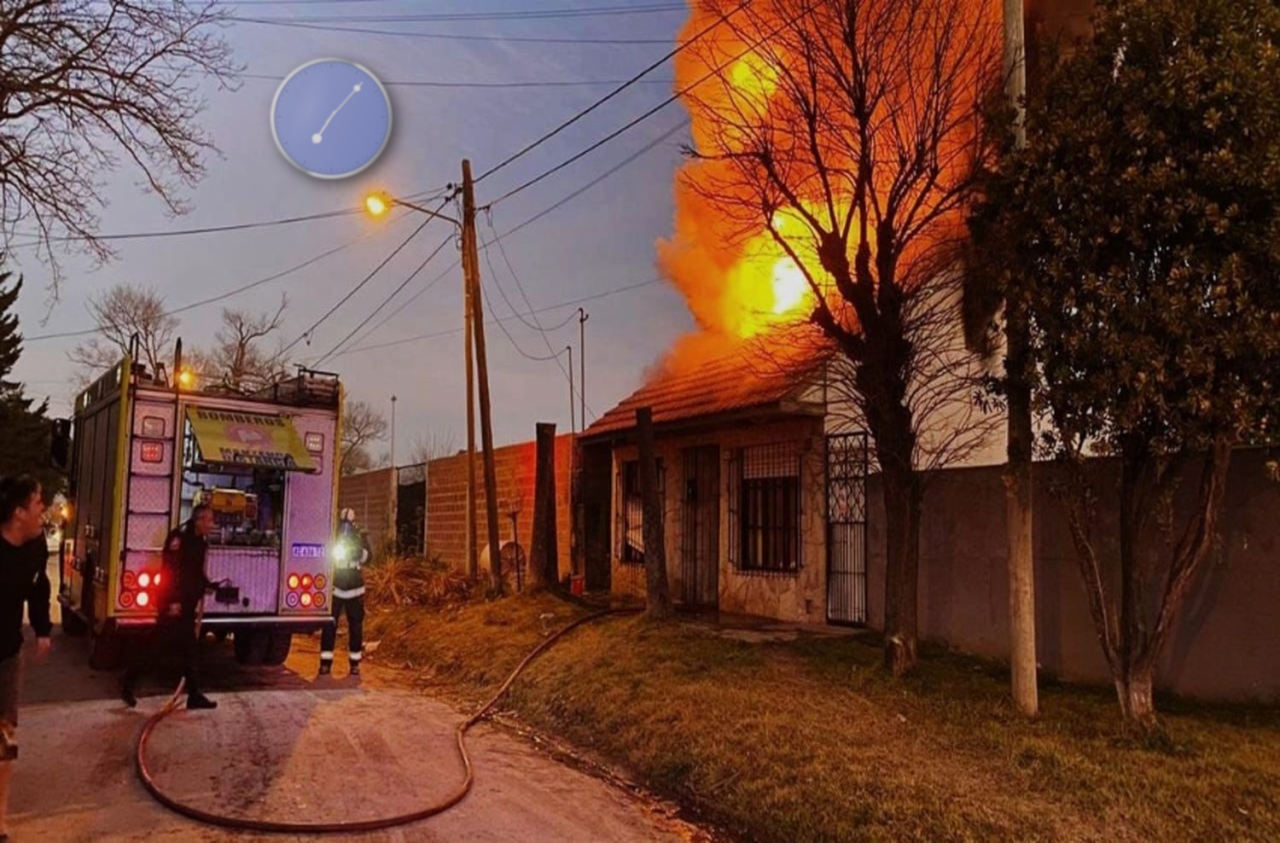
h=7 m=7
